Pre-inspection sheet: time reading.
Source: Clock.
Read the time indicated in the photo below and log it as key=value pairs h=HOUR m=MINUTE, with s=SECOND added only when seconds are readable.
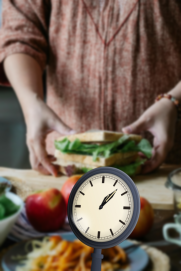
h=1 m=7
